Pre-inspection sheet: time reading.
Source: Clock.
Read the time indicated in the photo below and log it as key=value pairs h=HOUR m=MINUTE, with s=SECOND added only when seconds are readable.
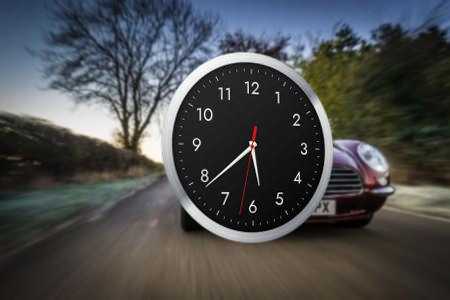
h=5 m=38 s=32
